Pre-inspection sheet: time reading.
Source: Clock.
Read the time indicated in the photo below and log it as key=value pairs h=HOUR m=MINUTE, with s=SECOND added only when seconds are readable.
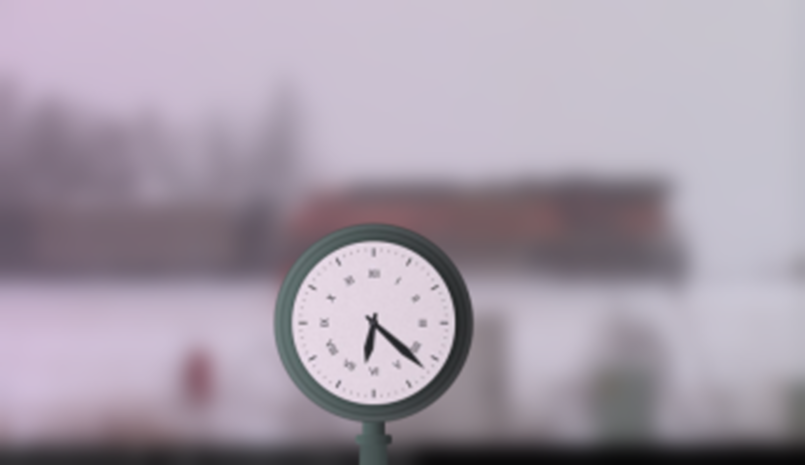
h=6 m=22
